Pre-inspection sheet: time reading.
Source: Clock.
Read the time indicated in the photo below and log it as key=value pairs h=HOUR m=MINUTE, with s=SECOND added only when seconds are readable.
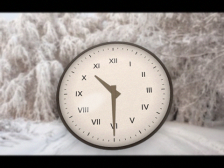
h=10 m=30
